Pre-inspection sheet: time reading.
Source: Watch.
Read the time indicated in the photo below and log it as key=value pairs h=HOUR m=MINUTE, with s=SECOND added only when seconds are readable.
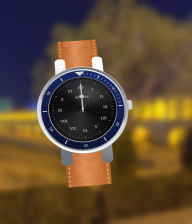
h=12 m=0
